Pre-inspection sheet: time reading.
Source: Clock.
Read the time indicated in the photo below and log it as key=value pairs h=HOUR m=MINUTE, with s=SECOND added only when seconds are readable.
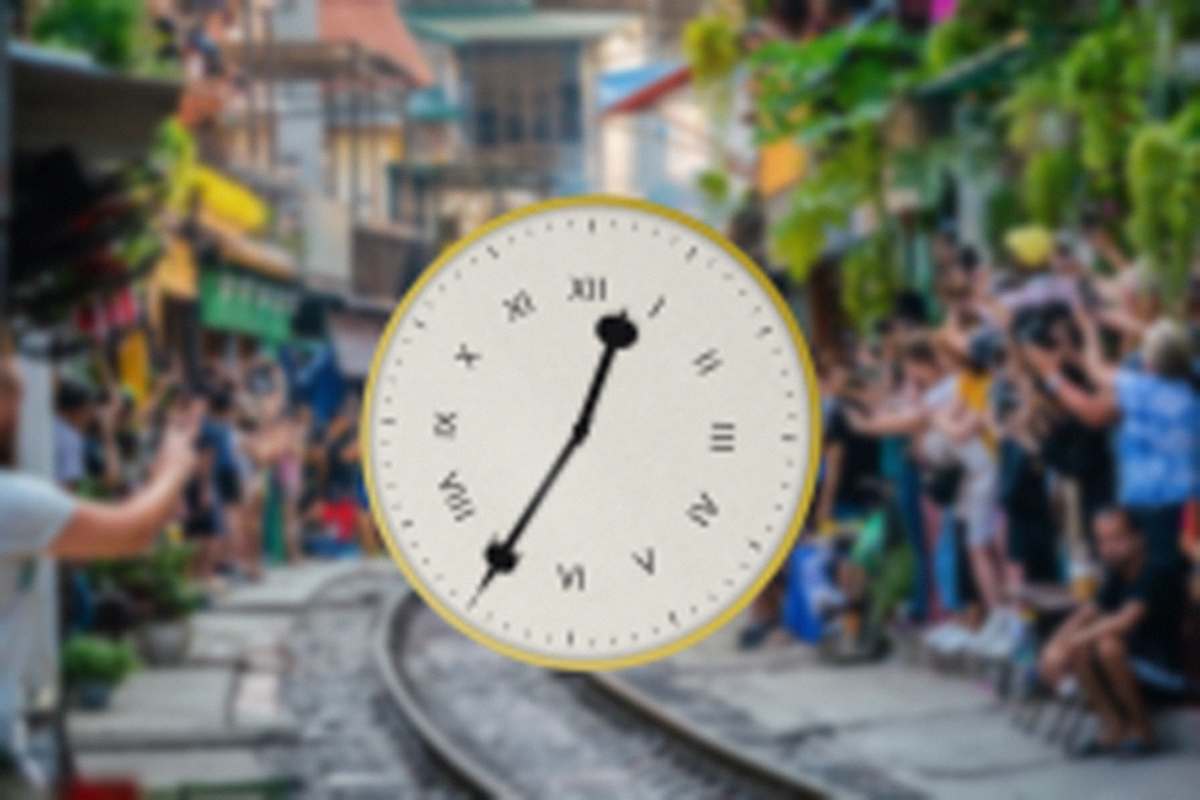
h=12 m=35
